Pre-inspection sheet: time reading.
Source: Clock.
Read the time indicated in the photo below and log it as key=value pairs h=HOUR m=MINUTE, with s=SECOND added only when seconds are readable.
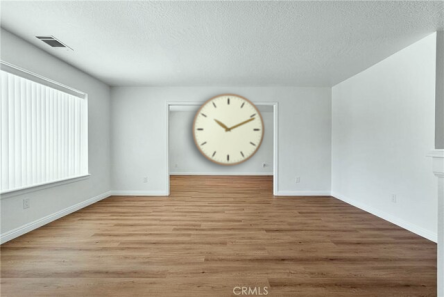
h=10 m=11
